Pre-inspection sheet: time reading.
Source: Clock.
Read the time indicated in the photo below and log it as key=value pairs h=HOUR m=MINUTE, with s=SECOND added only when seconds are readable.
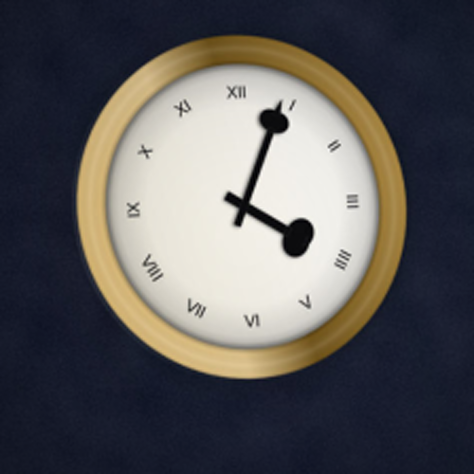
h=4 m=4
